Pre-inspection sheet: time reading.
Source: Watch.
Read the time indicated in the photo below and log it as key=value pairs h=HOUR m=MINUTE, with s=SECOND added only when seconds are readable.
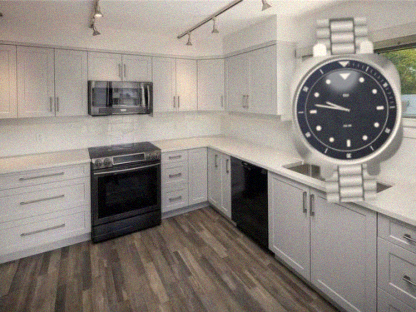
h=9 m=47
